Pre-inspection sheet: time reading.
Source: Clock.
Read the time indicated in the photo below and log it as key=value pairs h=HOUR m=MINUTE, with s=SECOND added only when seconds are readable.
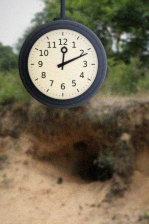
h=12 m=11
